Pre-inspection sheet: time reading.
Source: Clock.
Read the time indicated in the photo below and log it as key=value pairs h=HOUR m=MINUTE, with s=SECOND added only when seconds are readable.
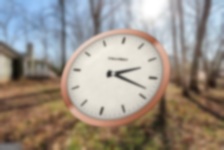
h=2 m=18
